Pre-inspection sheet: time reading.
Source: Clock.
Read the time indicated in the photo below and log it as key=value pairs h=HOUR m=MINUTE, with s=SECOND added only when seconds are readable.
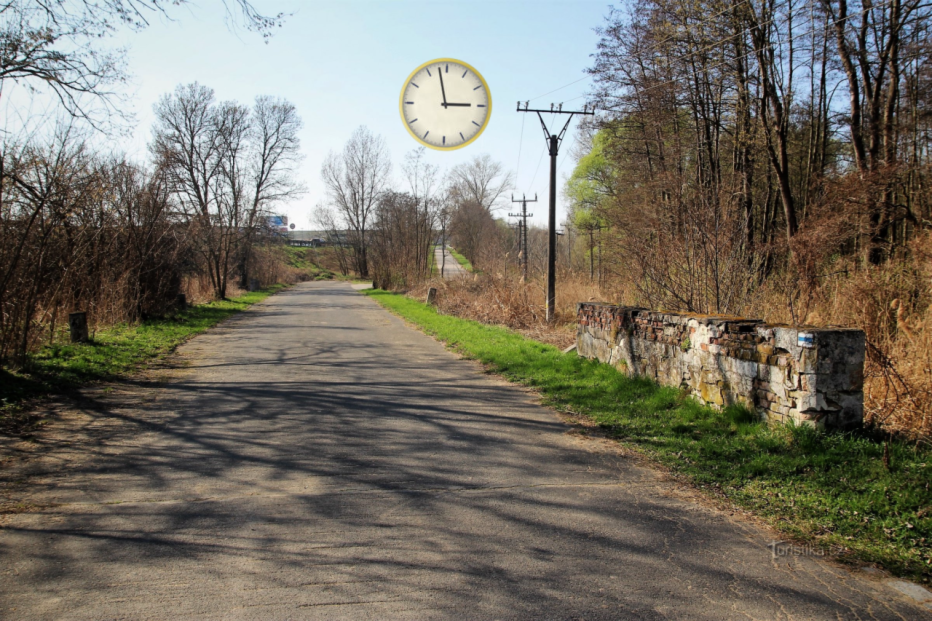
h=2 m=58
